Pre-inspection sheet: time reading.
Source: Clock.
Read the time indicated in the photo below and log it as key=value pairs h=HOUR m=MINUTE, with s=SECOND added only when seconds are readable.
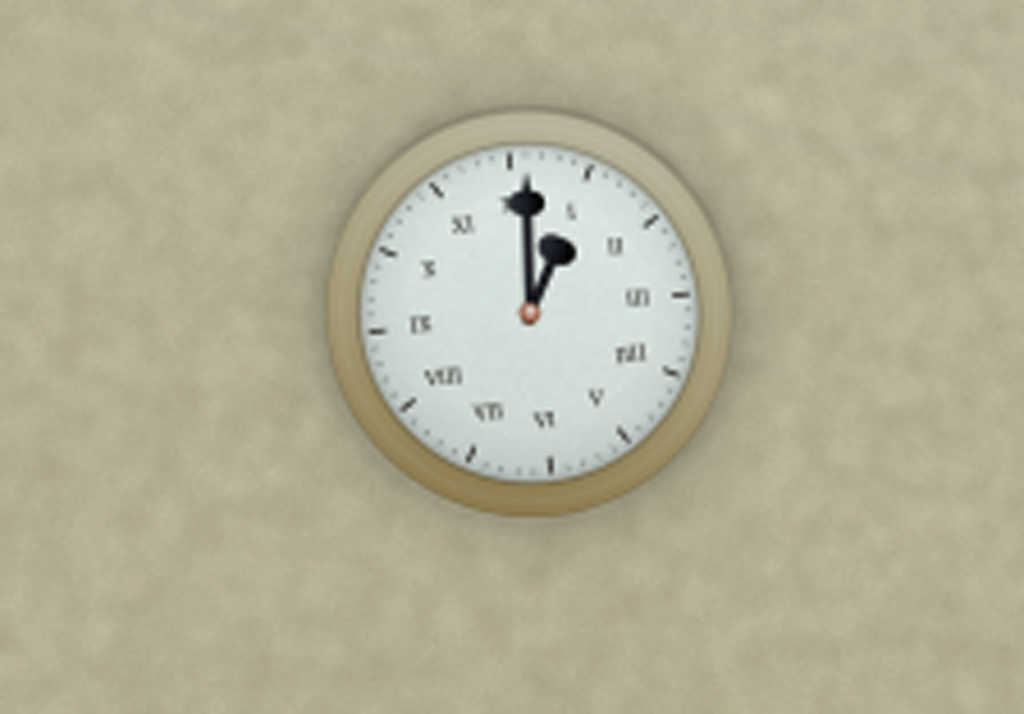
h=1 m=1
